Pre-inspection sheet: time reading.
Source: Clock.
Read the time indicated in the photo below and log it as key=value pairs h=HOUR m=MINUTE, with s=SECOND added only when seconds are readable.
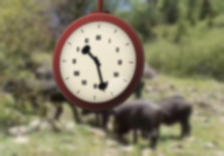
h=10 m=27
